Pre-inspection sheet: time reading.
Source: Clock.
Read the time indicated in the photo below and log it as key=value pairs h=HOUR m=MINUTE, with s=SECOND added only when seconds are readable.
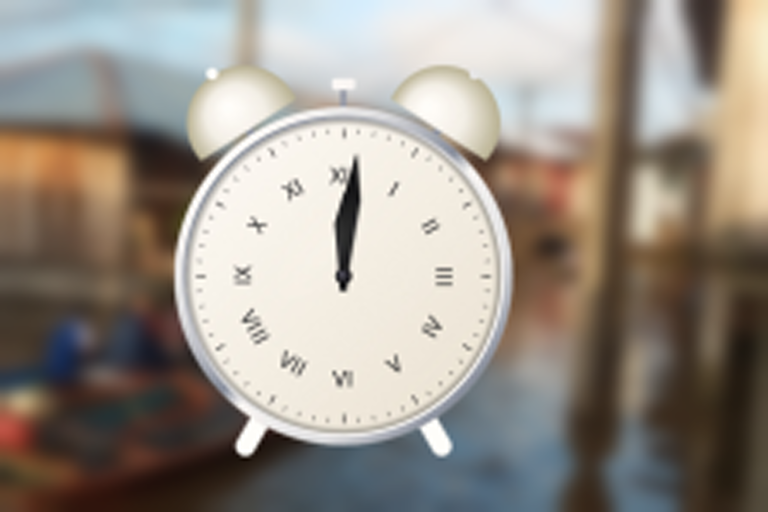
h=12 m=1
